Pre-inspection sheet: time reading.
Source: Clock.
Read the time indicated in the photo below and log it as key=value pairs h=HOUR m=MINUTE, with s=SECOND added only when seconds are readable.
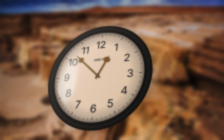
h=12 m=52
